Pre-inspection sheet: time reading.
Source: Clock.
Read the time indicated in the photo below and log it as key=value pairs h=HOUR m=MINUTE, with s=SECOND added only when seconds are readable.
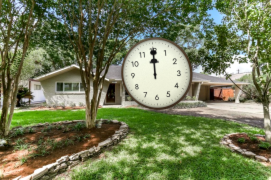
h=12 m=0
